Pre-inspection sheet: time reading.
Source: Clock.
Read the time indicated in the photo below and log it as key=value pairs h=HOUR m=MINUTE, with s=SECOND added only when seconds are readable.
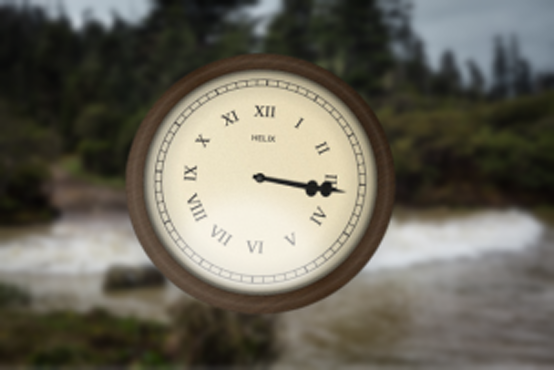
h=3 m=16
